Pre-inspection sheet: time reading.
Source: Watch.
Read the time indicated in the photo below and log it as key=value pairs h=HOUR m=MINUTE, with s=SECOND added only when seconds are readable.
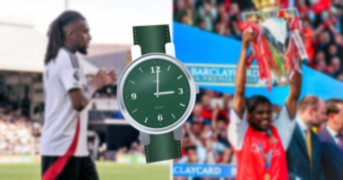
h=3 m=1
